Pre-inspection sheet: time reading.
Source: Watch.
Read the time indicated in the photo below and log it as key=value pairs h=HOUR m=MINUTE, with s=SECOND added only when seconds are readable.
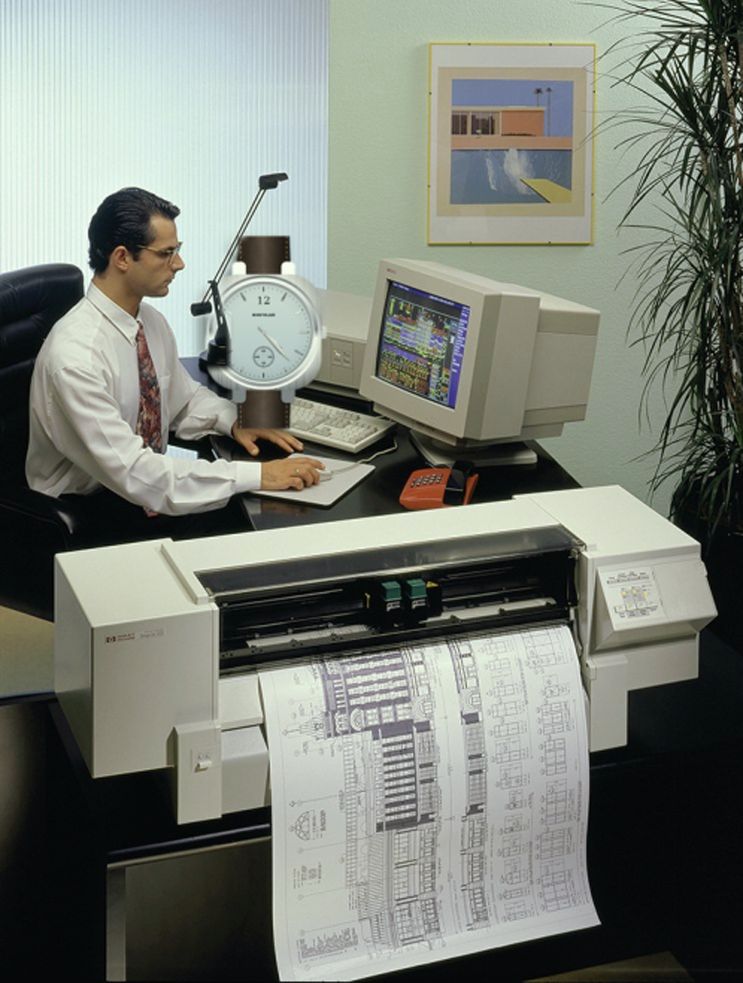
h=4 m=23
